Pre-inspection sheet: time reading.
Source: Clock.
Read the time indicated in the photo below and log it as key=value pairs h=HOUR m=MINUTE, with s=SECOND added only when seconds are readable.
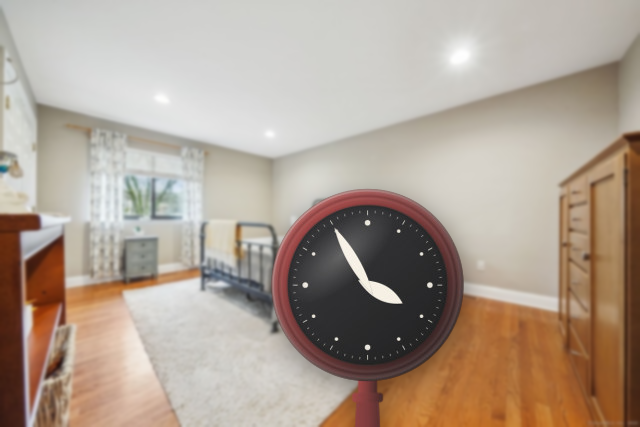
h=3 m=55
